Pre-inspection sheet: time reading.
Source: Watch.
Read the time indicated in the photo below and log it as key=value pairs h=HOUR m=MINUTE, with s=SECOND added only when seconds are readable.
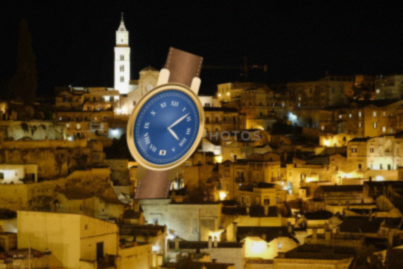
h=4 m=8
